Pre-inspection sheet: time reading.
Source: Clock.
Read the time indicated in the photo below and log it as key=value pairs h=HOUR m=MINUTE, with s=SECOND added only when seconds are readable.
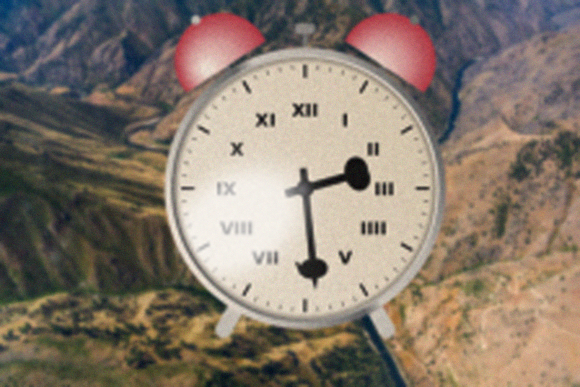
h=2 m=29
